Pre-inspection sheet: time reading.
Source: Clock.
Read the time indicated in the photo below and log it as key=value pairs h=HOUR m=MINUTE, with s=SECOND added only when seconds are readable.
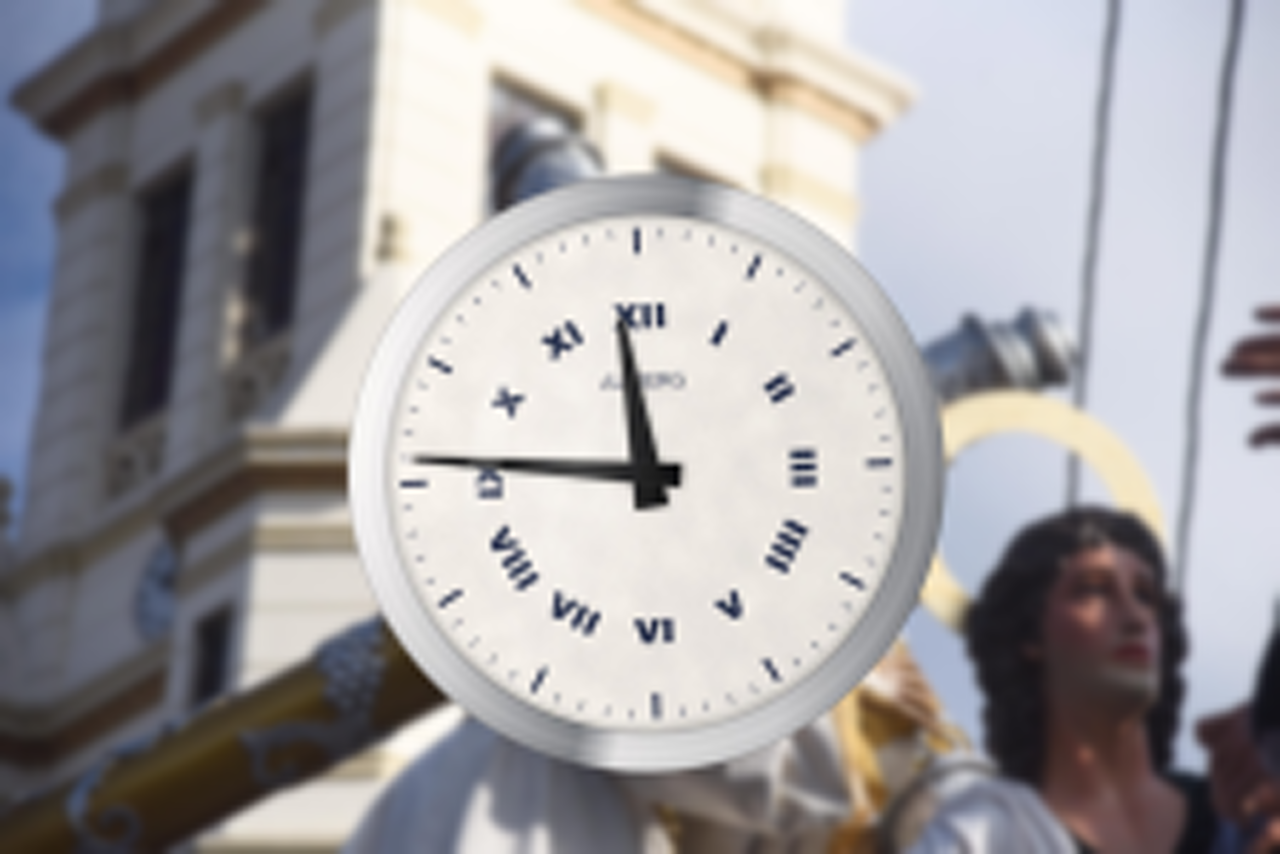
h=11 m=46
